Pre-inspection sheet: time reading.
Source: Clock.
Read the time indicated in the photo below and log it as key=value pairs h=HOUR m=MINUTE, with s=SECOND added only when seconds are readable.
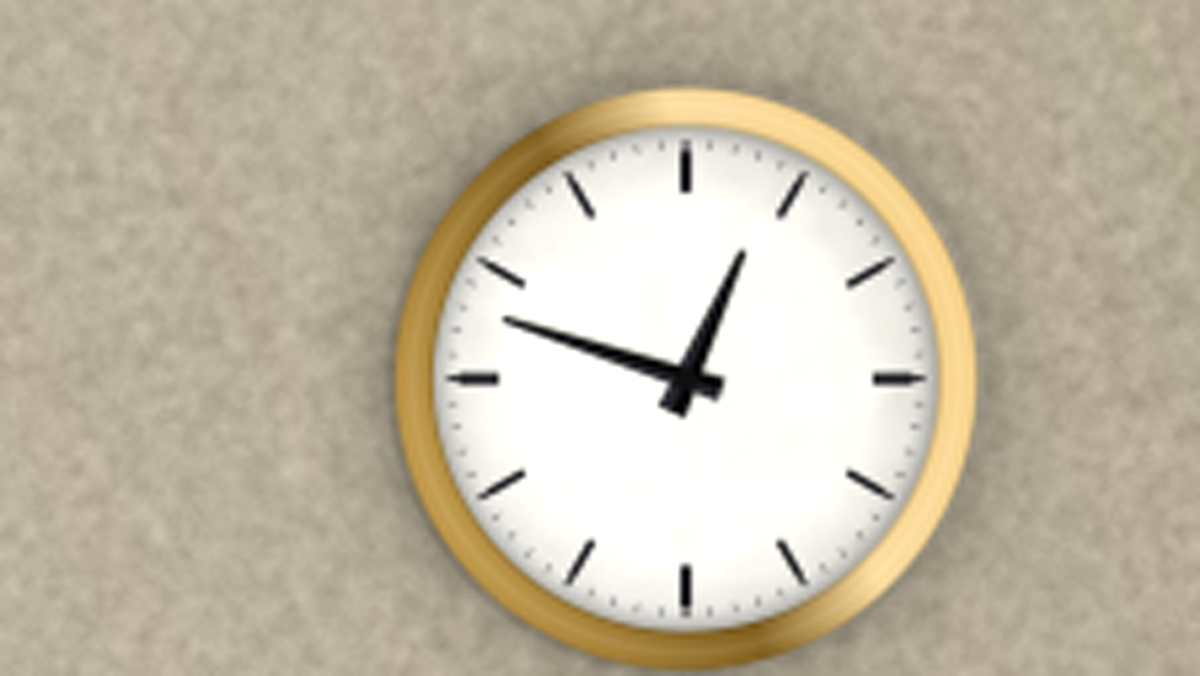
h=12 m=48
